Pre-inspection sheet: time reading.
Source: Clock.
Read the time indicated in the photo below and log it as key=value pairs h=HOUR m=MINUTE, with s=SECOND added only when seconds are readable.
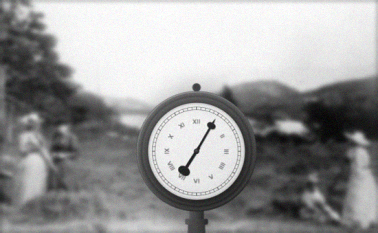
h=7 m=5
